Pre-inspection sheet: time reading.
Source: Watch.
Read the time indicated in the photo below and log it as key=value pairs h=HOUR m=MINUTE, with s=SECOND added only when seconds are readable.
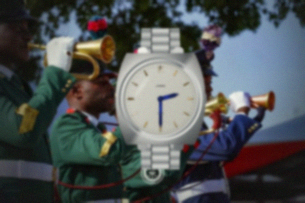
h=2 m=30
